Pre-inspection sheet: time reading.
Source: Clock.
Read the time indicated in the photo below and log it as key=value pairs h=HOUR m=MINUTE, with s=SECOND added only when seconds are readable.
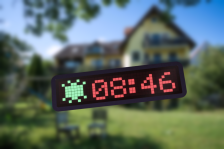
h=8 m=46
